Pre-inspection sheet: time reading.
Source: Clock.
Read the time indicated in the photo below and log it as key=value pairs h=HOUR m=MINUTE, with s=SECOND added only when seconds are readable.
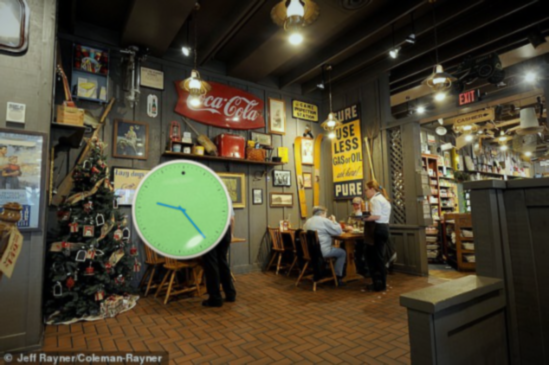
h=9 m=23
